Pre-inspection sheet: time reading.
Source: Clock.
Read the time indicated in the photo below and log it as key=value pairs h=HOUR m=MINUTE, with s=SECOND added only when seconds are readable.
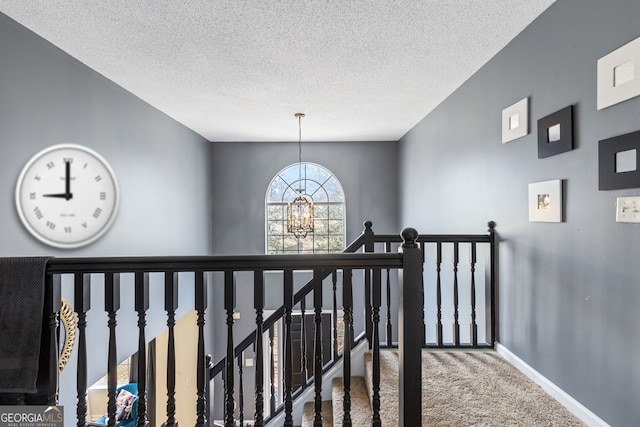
h=9 m=0
